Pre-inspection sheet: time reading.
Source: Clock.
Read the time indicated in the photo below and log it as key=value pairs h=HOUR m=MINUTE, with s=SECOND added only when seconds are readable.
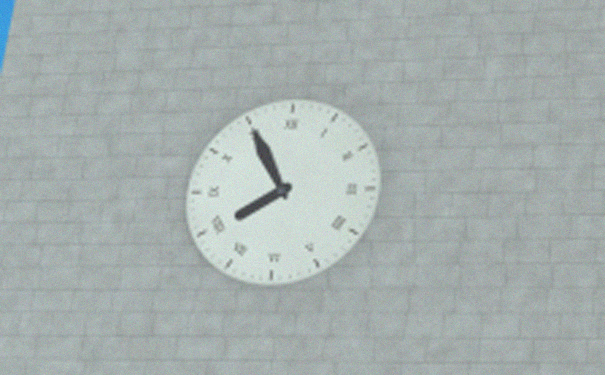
h=7 m=55
